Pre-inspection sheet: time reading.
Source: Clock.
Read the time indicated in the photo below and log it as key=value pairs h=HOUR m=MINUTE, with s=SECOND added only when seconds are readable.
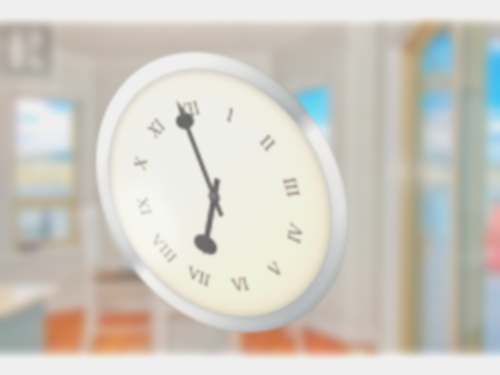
h=6 m=59
